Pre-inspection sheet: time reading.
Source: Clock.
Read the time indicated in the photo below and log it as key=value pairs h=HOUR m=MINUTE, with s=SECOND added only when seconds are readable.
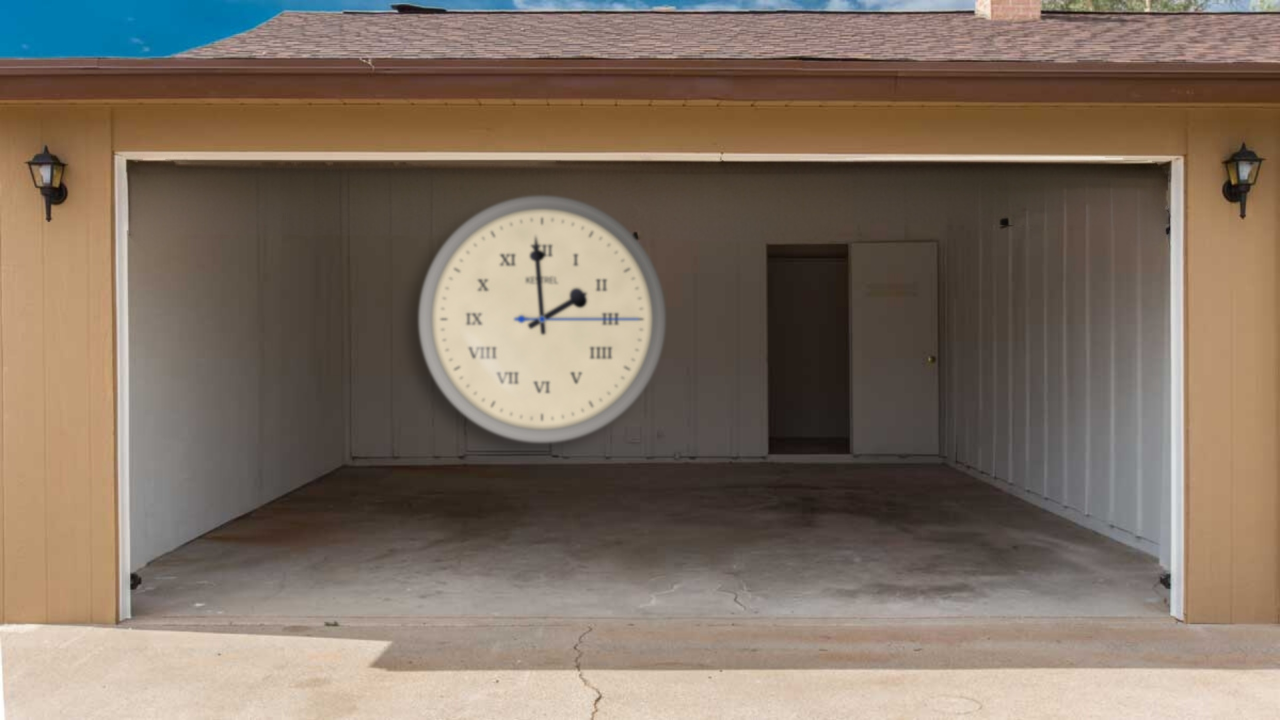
h=1 m=59 s=15
